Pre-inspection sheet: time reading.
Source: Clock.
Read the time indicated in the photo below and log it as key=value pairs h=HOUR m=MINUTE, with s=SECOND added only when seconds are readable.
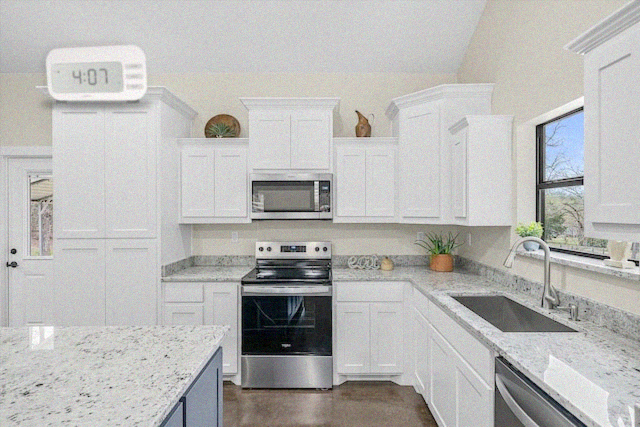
h=4 m=7
